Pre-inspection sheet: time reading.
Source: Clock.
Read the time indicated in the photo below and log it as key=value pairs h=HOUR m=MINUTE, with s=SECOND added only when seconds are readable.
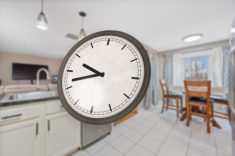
h=9 m=42
